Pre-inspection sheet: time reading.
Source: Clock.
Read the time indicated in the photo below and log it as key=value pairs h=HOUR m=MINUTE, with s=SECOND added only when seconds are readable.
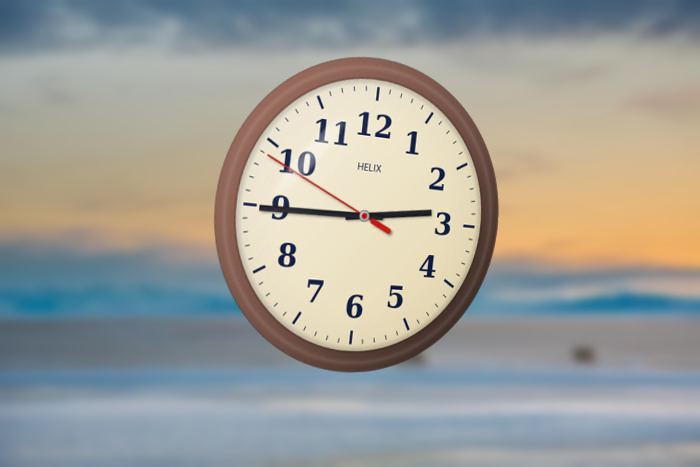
h=2 m=44 s=49
